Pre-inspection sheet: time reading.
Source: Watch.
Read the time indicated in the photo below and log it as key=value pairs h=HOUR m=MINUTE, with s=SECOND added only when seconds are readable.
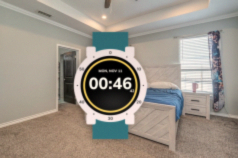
h=0 m=46
